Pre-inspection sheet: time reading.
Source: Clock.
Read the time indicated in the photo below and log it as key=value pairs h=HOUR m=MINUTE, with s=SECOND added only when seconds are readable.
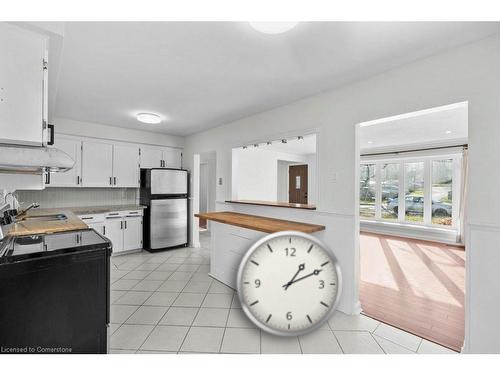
h=1 m=11
